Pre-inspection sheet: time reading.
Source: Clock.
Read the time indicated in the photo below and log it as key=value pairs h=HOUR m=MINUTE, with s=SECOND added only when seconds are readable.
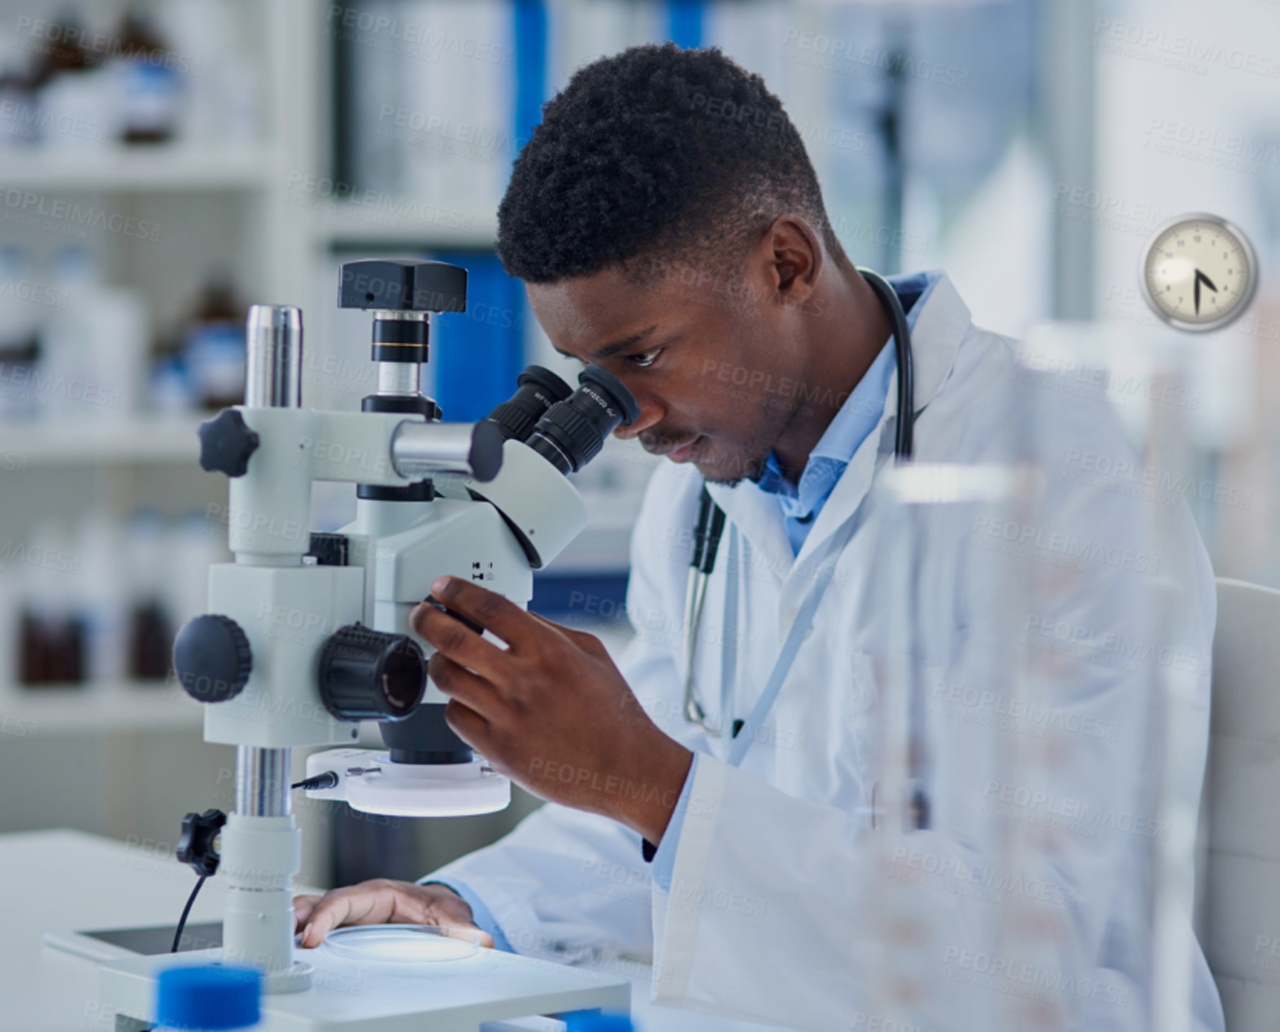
h=4 m=30
